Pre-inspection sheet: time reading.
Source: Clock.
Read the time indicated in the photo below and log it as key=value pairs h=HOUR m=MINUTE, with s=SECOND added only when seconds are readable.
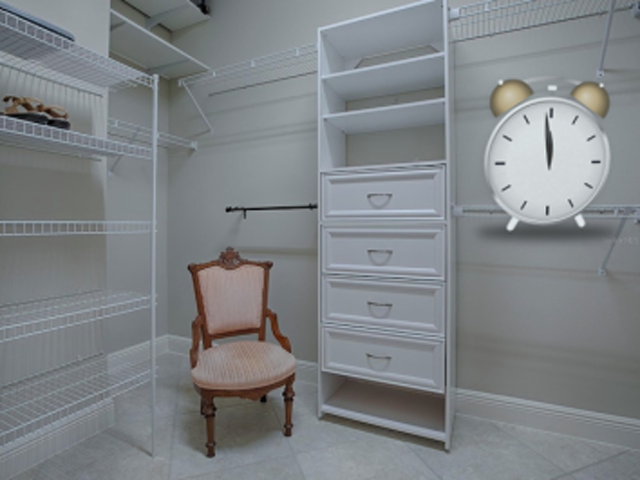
h=11 m=59
